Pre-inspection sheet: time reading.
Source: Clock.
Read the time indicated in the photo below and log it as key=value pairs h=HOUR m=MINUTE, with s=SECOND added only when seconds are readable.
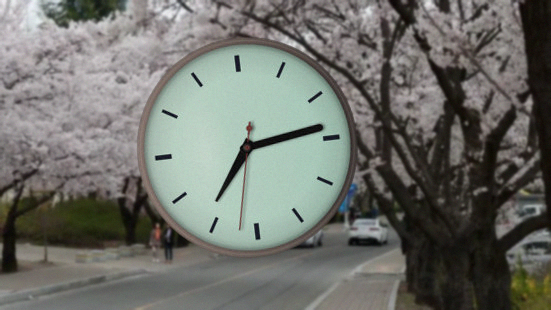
h=7 m=13 s=32
